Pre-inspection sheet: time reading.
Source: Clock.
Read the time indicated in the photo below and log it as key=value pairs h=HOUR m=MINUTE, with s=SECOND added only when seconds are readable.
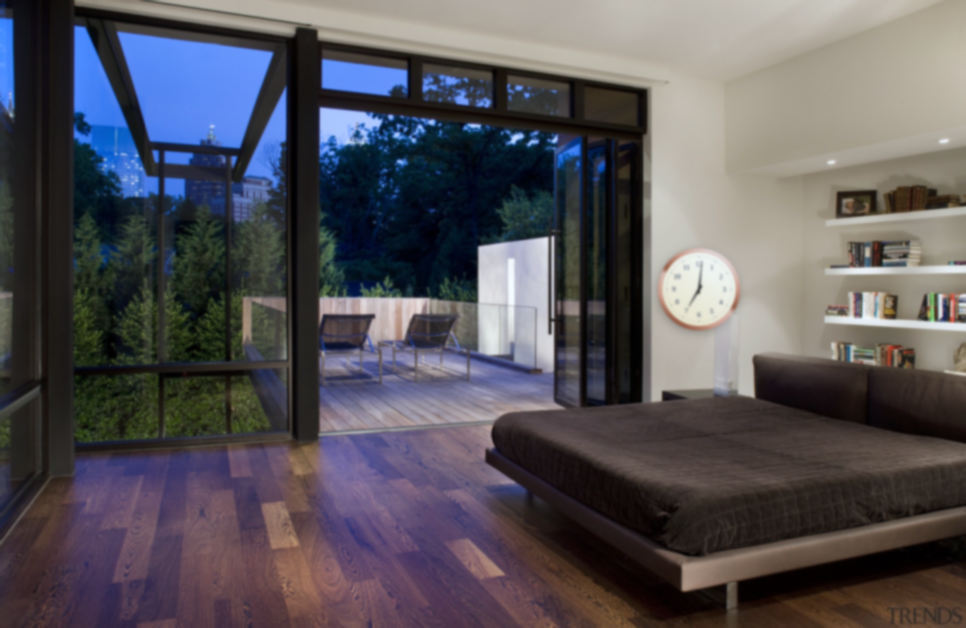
h=7 m=1
